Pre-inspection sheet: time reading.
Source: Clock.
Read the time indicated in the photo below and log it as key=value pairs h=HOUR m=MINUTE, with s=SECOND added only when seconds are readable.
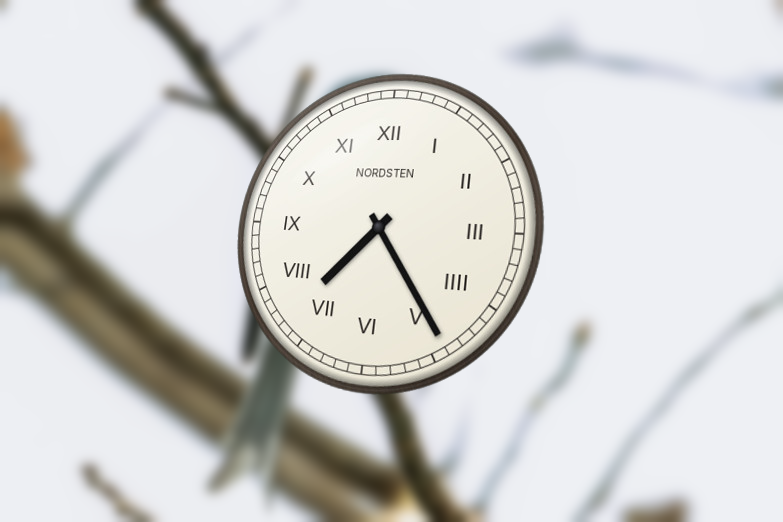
h=7 m=24
